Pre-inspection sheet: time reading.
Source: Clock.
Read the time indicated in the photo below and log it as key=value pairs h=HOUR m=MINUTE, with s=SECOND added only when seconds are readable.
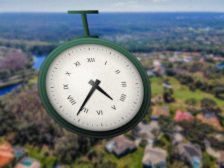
h=4 m=36
